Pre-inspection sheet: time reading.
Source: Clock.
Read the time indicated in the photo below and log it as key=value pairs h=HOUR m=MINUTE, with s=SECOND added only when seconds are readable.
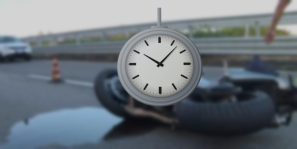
h=10 m=7
